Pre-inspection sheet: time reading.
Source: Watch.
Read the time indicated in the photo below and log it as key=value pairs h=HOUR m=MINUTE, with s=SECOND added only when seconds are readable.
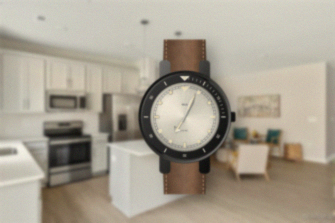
h=7 m=4
